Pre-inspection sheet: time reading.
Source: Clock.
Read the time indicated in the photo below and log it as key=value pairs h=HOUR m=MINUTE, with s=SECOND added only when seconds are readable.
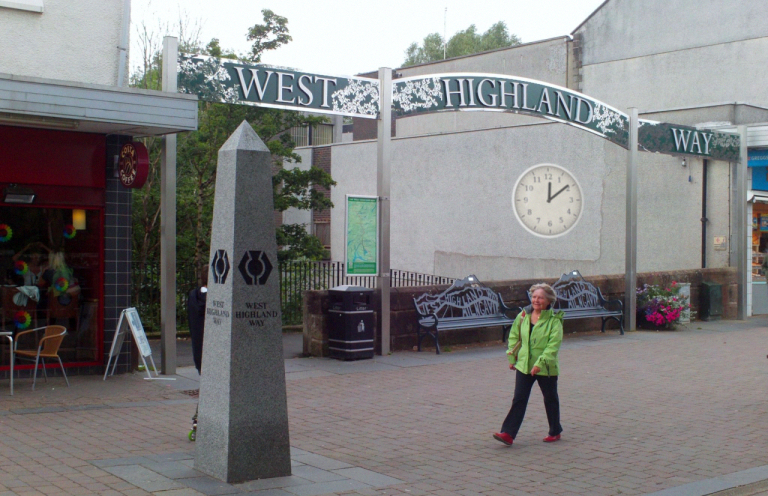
h=12 m=9
